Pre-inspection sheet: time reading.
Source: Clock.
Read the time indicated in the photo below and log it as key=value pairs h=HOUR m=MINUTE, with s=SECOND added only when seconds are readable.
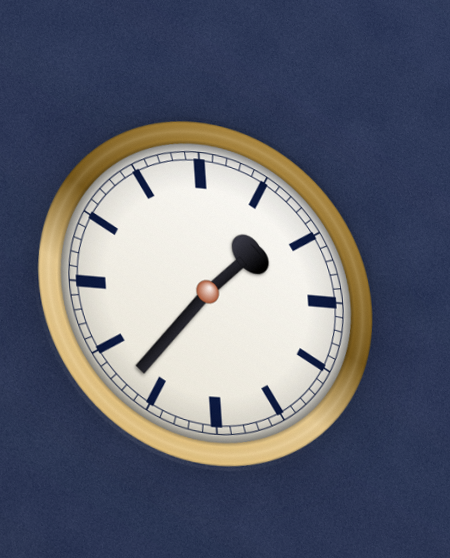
h=1 m=37
